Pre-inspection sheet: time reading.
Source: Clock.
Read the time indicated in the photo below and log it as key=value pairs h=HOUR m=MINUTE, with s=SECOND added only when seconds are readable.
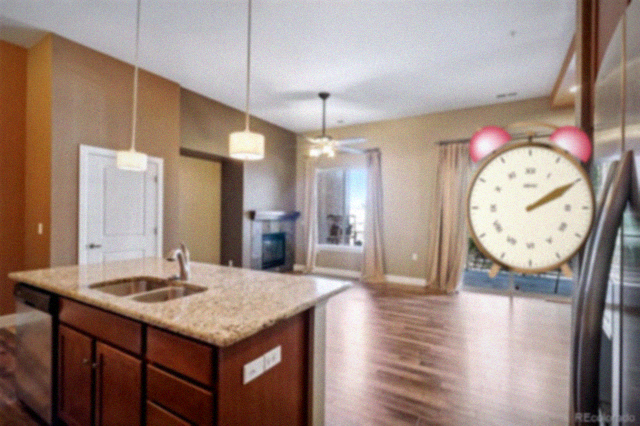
h=2 m=10
